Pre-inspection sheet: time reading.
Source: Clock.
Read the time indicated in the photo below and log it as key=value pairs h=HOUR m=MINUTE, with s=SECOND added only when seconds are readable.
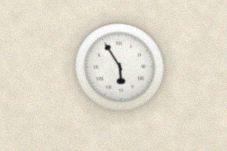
h=5 m=55
